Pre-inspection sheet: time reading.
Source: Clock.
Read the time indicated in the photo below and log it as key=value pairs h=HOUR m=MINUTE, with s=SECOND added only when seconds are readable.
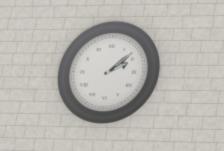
h=2 m=8
